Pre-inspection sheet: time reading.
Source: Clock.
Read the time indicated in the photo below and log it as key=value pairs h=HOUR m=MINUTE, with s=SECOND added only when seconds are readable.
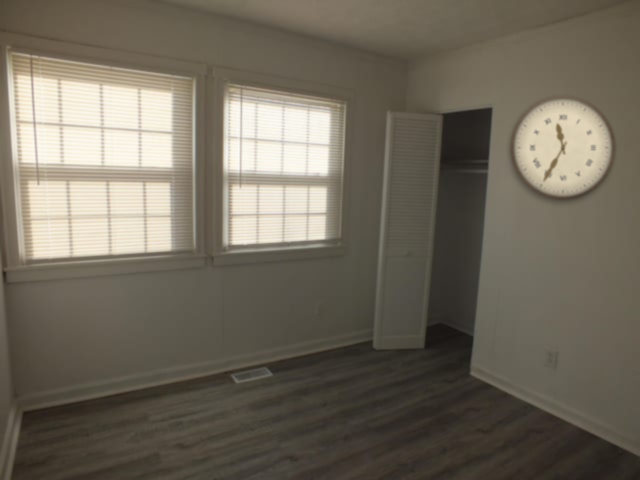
h=11 m=35
